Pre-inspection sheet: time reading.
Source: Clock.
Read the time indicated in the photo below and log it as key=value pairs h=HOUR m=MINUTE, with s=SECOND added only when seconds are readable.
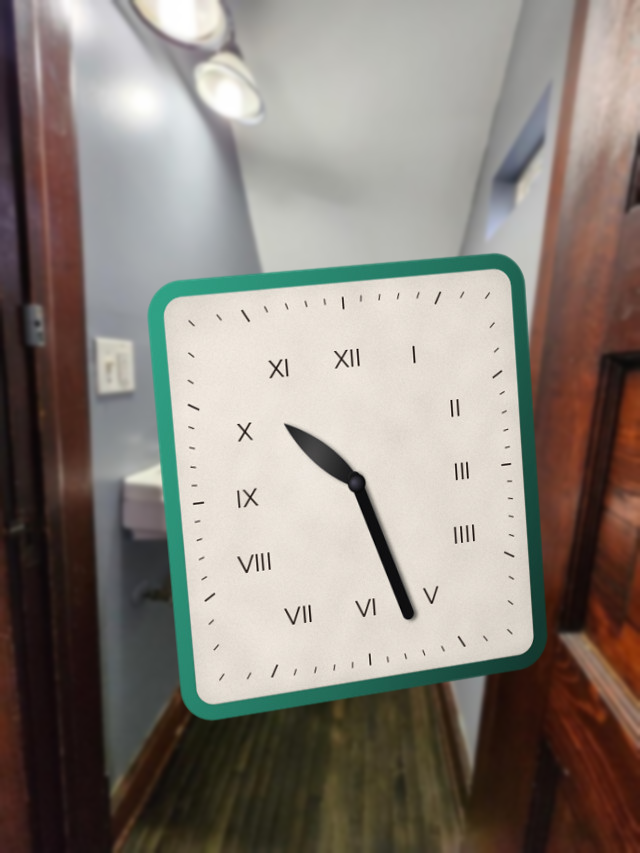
h=10 m=27
